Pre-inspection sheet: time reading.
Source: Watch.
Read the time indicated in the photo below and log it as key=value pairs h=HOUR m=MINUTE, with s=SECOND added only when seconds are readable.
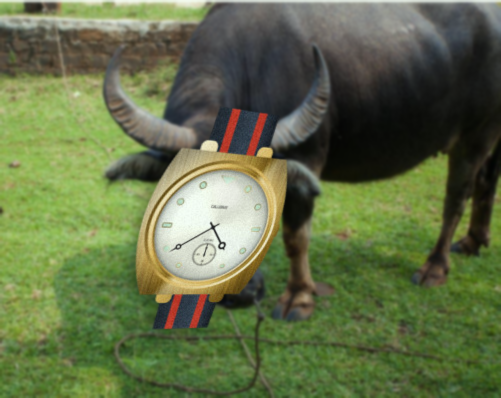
h=4 m=39
